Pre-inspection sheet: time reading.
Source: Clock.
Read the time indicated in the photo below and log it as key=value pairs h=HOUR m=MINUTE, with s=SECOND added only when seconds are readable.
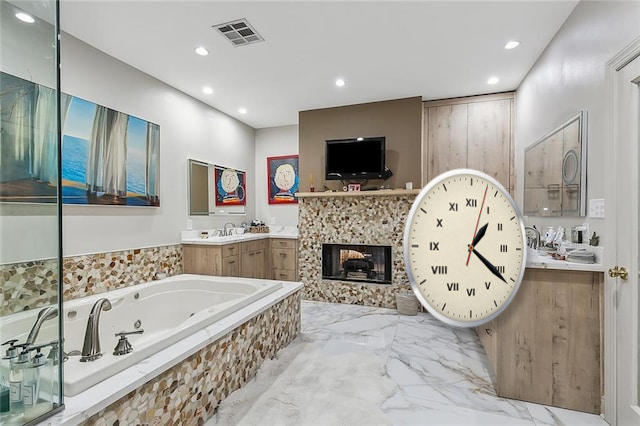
h=1 m=21 s=3
